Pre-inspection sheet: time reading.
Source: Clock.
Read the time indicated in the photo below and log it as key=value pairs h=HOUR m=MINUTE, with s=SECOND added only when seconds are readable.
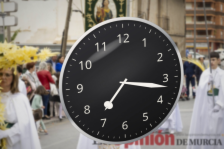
h=7 m=17
